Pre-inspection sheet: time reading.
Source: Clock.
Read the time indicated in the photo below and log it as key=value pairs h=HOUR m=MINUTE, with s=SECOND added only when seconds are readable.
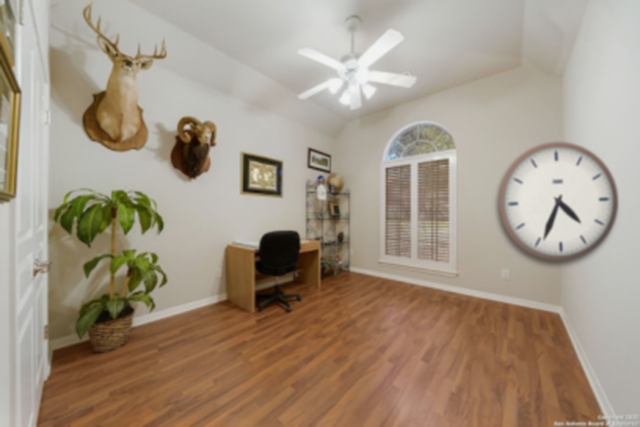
h=4 m=34
